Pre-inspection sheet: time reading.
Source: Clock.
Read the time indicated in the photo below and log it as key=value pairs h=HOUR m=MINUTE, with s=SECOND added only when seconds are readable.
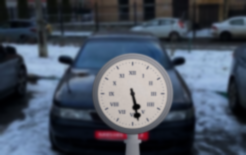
h=5 m=28
